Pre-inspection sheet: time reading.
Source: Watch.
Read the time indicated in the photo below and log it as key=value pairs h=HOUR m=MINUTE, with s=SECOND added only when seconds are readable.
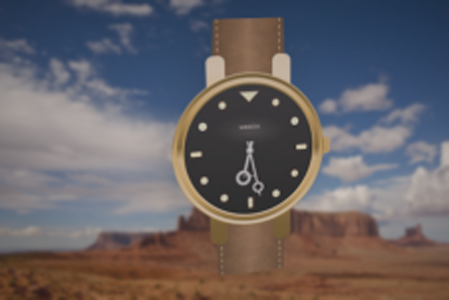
h=6 m=28
